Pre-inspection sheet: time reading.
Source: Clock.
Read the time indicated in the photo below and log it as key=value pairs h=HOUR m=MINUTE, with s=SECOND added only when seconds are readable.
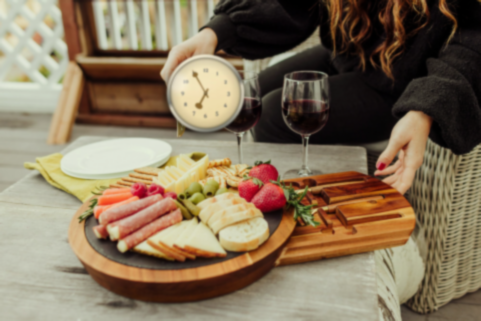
h=6 m=55
